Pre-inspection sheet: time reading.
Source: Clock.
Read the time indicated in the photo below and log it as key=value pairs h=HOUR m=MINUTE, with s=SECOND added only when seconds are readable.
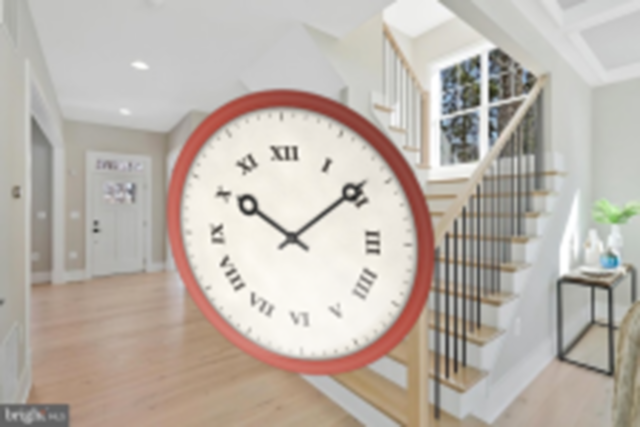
h=10 m=9
